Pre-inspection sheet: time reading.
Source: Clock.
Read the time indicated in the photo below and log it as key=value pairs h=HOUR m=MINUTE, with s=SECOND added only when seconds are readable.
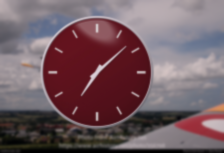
h=7 m=8
